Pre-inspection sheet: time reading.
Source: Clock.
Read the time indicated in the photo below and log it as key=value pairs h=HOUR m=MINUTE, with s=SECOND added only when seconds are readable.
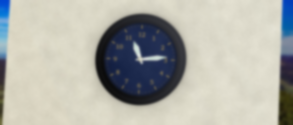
h=11 m=14
